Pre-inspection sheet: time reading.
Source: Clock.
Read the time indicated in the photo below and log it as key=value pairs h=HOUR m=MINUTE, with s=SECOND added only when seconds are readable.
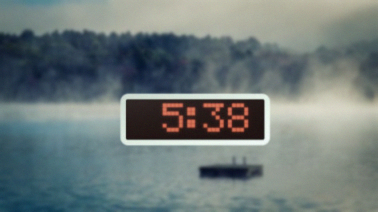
h=5 m=38
